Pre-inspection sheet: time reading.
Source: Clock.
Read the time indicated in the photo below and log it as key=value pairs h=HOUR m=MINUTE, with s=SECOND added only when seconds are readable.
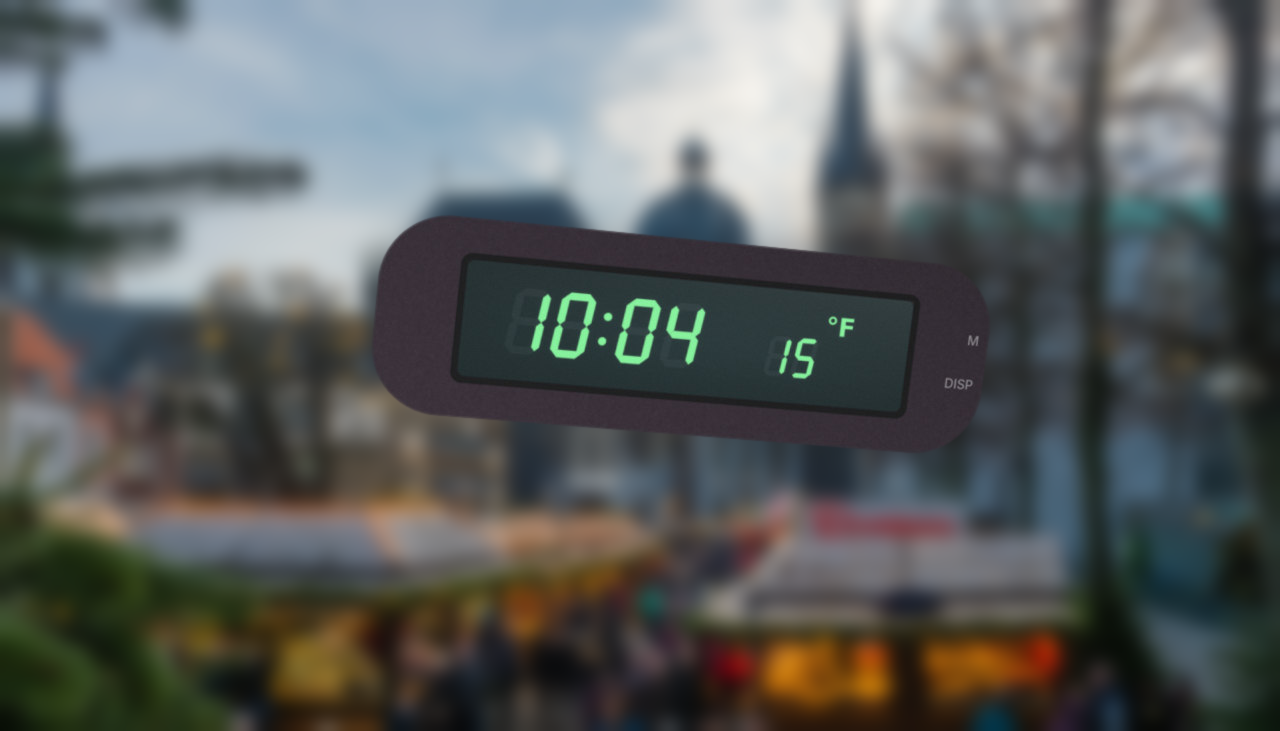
h=10 m=4
